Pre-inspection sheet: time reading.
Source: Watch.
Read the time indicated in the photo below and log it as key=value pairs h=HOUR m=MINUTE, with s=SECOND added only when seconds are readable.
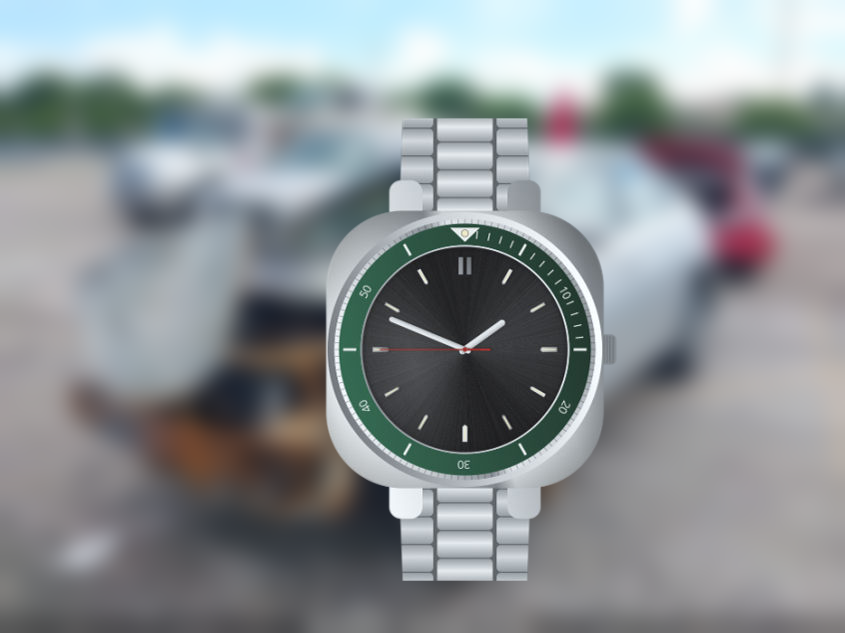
h=1 m=48 s=45
